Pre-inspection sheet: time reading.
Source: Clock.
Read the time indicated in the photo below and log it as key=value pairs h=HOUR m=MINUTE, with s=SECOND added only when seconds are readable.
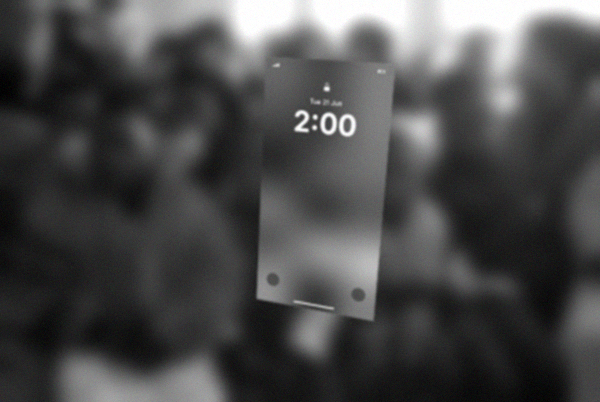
h=2 m=0
